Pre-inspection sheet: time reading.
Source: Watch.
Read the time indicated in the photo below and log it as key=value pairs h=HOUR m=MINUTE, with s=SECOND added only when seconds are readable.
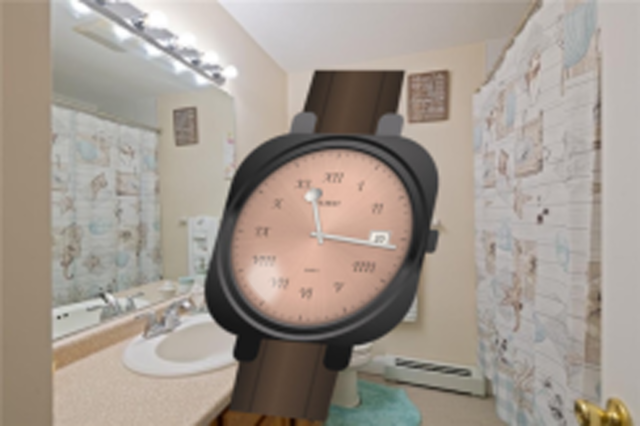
h=11 m=16
